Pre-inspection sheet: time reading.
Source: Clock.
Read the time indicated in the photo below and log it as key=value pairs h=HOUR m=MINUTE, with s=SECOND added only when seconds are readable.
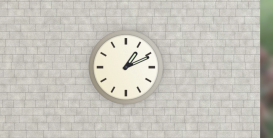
h=1 m=11
